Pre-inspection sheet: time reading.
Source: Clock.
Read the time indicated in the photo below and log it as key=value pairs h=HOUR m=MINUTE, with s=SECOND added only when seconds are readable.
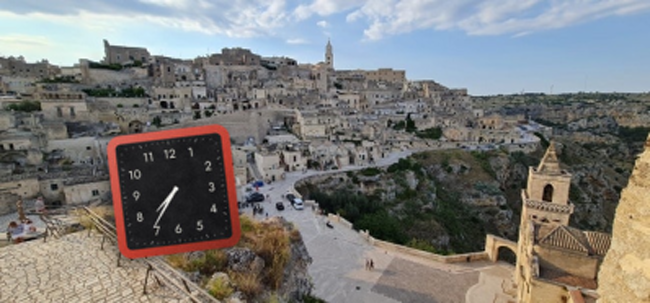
h=7 m=36
